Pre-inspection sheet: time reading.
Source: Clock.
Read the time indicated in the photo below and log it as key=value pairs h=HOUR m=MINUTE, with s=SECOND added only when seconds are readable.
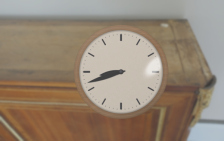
h=8 m=42
